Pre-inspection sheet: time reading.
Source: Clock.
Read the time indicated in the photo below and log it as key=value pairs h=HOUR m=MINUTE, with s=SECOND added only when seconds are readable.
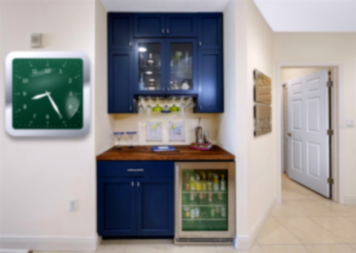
h=8 m=25
